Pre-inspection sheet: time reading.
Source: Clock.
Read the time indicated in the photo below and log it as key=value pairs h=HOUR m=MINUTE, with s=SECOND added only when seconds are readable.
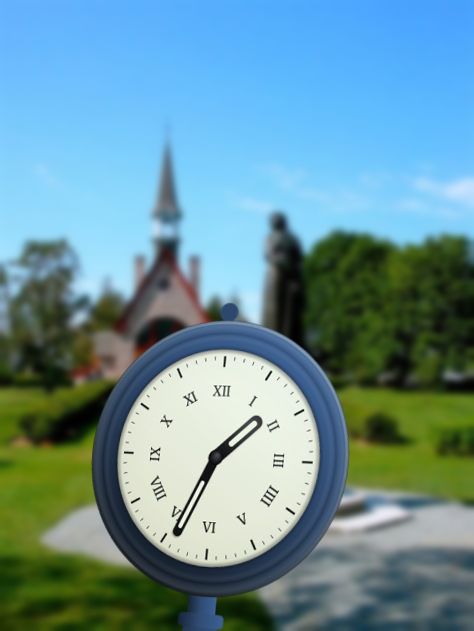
h=1 m=34
